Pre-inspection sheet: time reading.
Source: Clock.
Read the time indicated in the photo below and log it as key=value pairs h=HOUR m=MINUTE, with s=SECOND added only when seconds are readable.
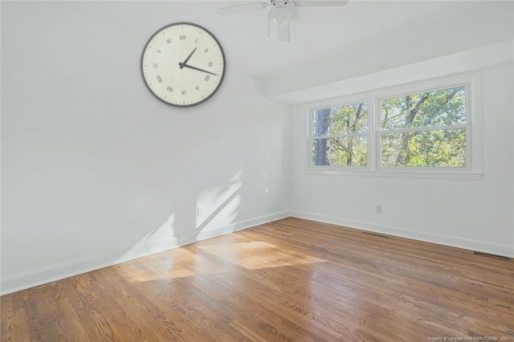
h=1 m=18
